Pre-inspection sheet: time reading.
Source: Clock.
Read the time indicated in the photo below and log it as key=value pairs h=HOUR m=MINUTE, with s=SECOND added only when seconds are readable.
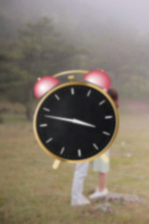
h=3 m=48
